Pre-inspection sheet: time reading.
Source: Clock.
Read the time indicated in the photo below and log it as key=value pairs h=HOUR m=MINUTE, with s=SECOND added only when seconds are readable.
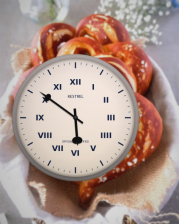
h=5 m=51
